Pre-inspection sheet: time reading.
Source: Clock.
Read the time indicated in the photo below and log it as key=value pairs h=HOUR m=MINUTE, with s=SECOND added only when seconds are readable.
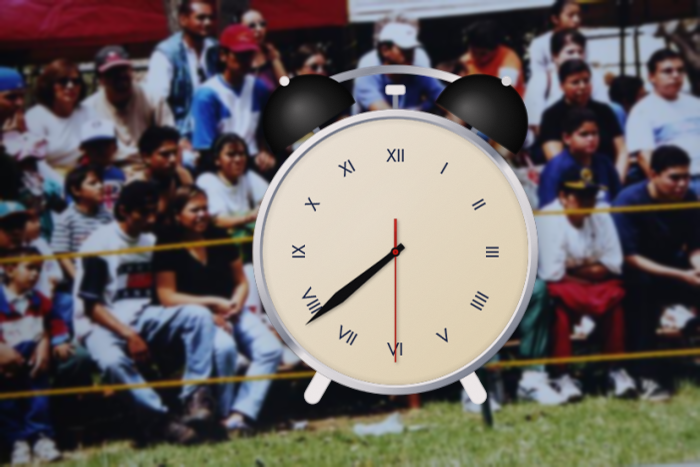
h=7 m=38 s=30
